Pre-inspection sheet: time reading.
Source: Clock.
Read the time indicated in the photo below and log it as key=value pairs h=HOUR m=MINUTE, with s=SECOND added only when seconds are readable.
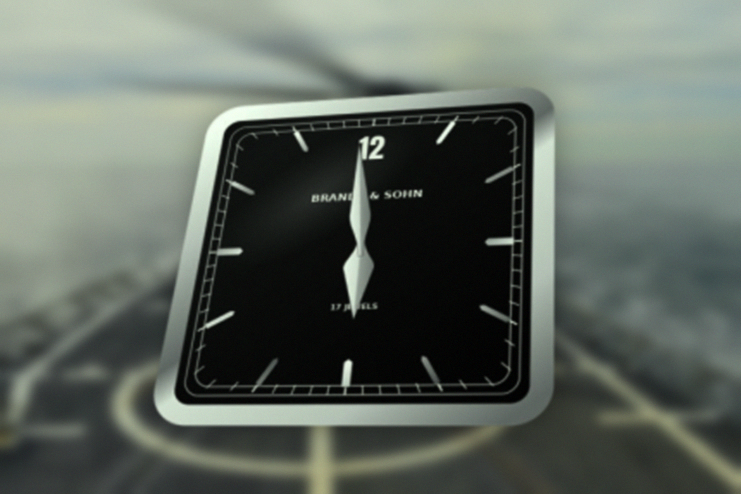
h=5 m=59
